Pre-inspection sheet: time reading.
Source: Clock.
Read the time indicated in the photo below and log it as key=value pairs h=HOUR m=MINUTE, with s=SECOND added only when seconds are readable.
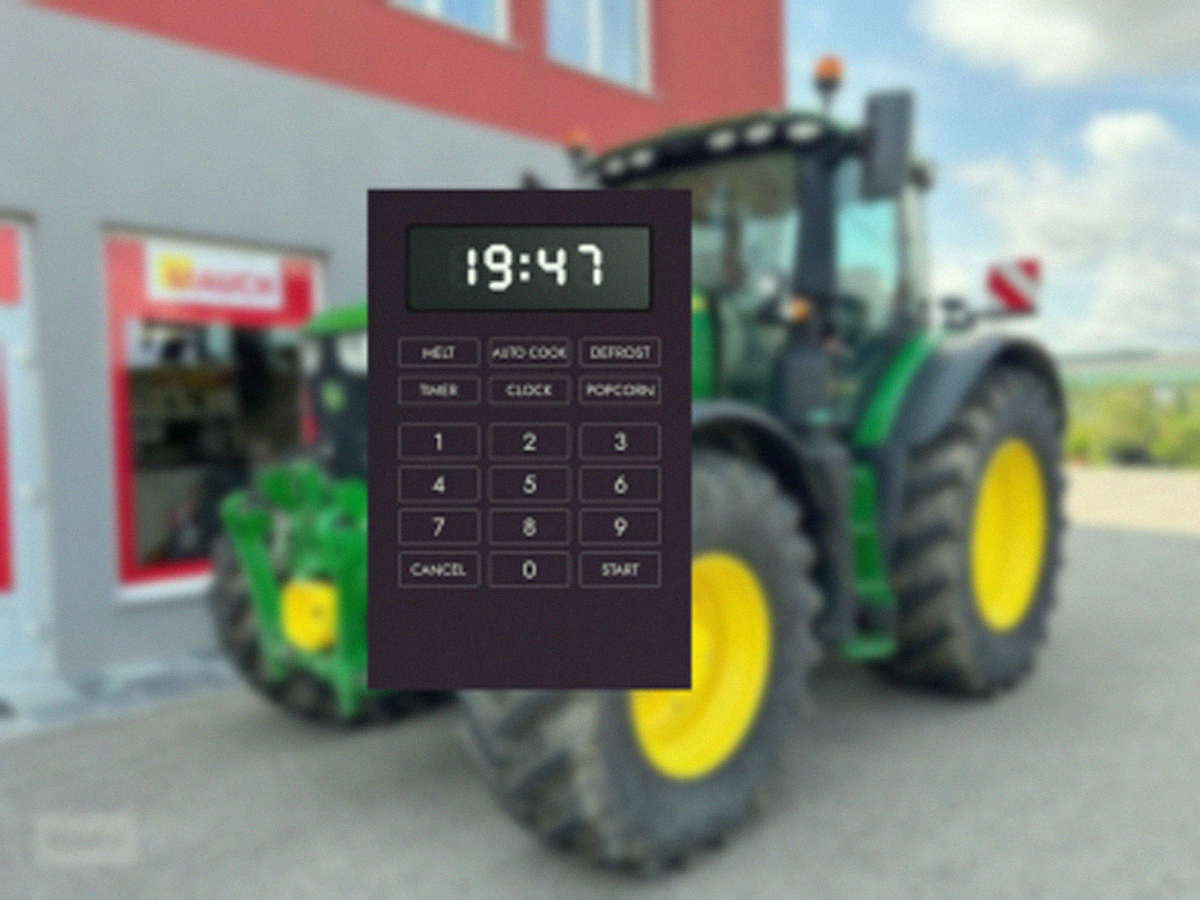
h=19 m=47
